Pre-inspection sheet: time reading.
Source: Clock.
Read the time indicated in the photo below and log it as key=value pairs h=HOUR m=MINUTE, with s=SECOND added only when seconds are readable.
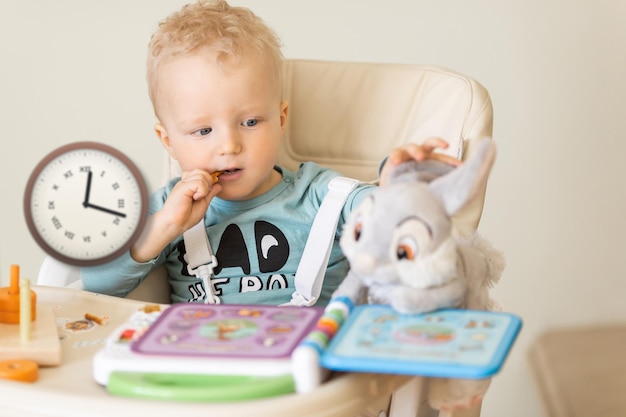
h=12 m=18
